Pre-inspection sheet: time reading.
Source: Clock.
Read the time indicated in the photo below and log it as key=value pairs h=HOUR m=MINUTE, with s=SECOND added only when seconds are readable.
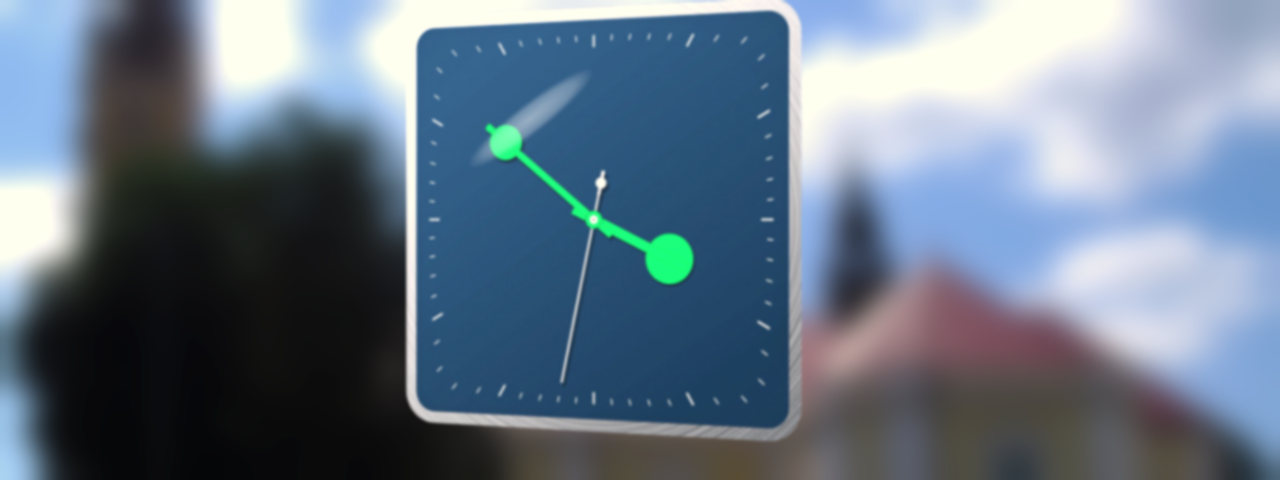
h=3 m=51 s=32
